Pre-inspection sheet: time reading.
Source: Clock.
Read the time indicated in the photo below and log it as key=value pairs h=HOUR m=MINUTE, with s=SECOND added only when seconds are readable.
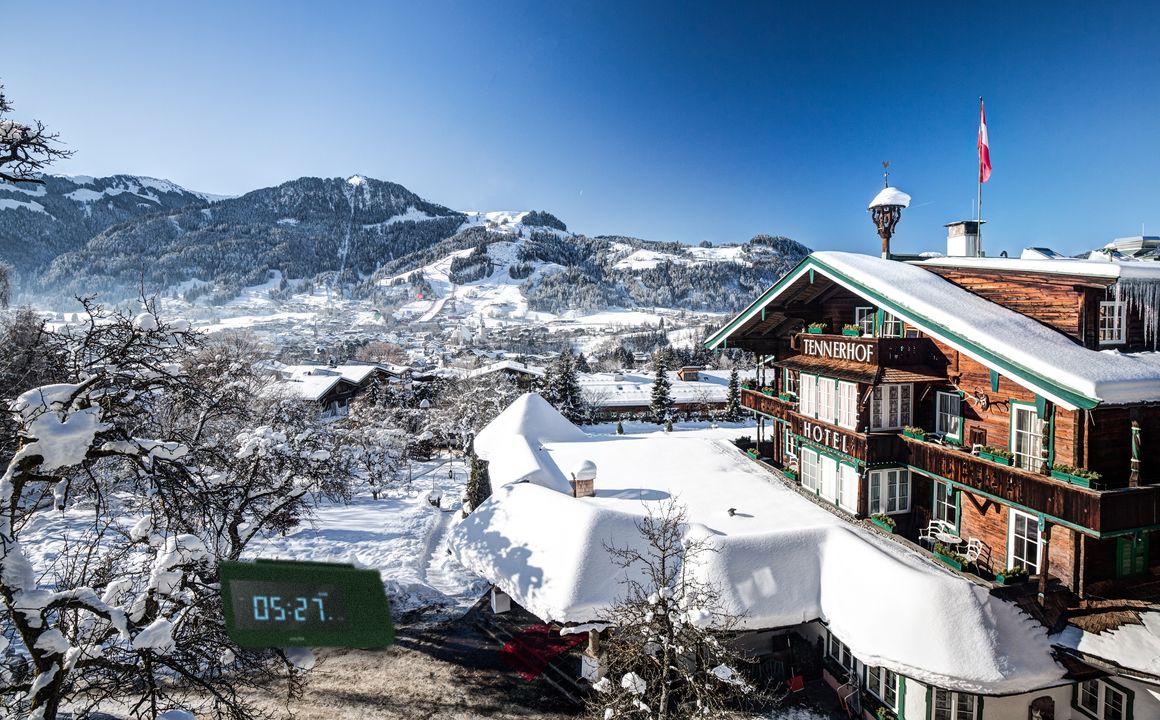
h=5 m=27
